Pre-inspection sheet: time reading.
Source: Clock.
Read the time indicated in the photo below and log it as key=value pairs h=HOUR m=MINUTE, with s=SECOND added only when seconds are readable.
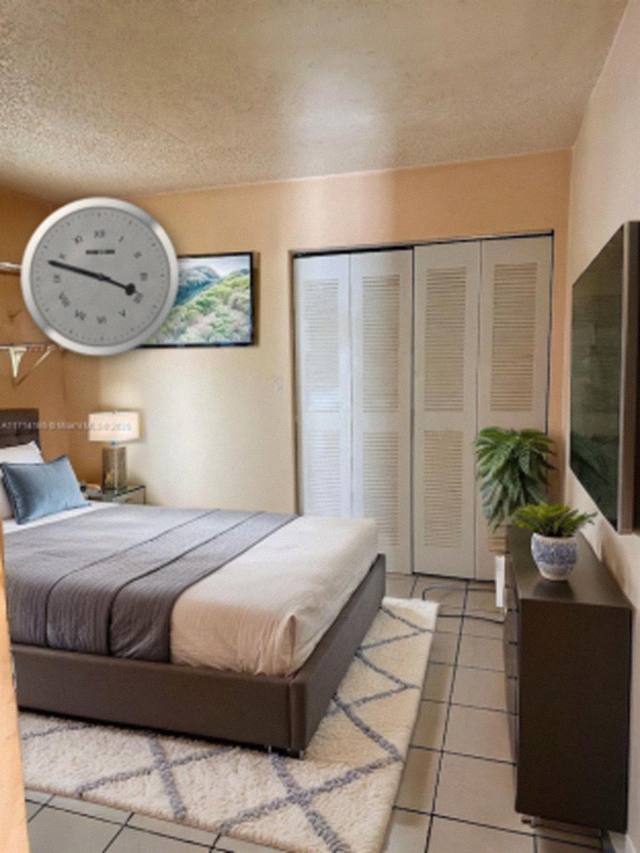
h=3 m=48
